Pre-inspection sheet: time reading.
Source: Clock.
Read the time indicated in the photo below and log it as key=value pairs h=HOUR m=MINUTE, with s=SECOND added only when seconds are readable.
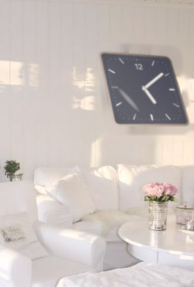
h=5 m=9
